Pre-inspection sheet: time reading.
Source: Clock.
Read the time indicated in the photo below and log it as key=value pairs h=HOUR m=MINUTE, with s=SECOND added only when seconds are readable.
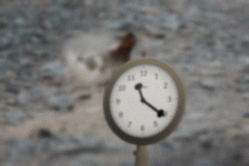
h=11 m=21
